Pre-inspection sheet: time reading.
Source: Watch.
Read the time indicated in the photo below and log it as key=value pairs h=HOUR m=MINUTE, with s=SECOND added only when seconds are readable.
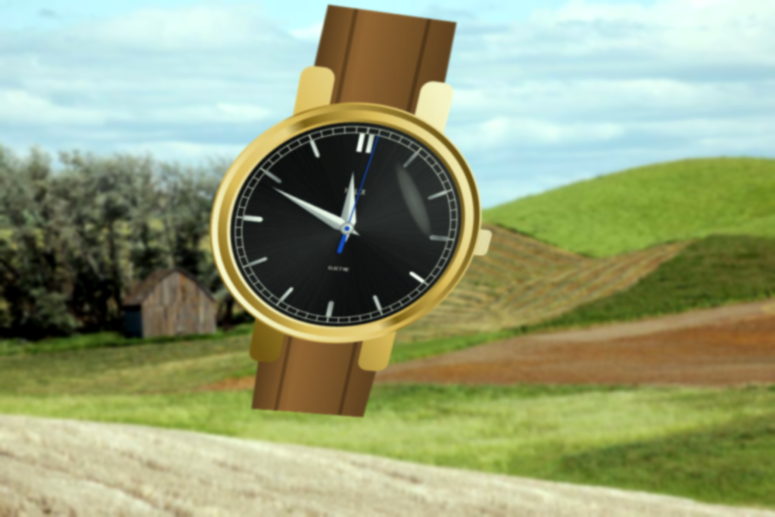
h=11 m=49 s=1
